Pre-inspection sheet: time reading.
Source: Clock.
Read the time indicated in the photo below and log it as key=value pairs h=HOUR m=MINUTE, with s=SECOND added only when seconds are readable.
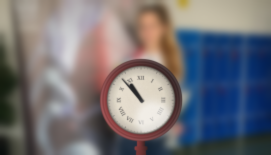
h=10 m=53
